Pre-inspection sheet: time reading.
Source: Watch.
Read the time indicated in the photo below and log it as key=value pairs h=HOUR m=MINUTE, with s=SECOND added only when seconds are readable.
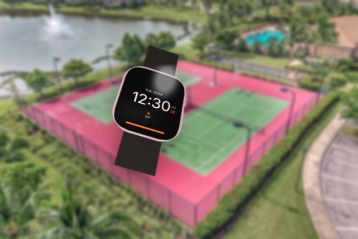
h=12 m=30
